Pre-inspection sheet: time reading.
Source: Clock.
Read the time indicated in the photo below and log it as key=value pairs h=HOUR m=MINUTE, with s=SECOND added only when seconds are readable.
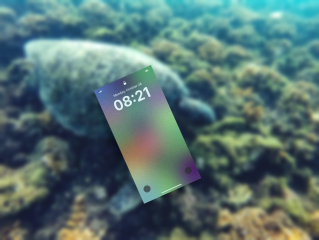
h=8 m=21
